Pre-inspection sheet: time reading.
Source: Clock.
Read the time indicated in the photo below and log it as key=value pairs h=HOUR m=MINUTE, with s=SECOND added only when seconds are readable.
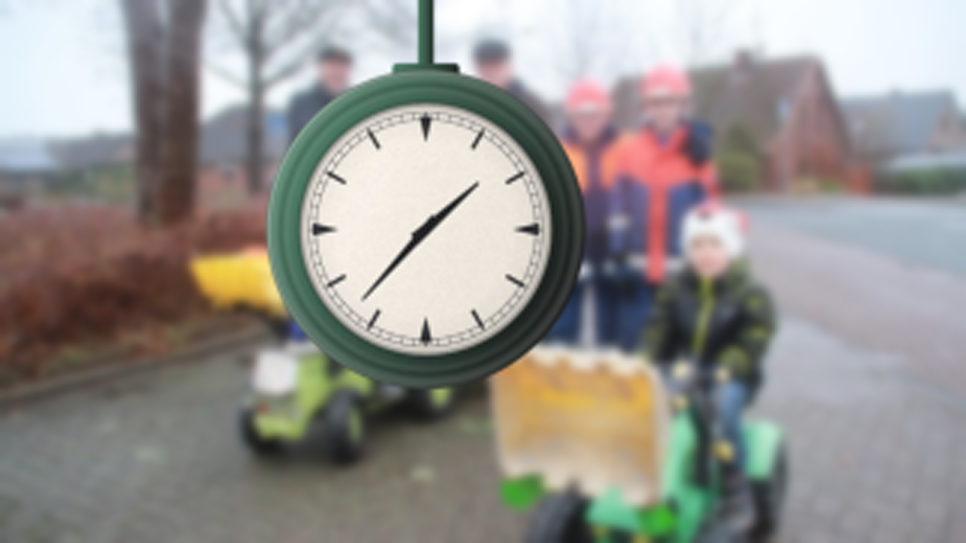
h=1 m=37
